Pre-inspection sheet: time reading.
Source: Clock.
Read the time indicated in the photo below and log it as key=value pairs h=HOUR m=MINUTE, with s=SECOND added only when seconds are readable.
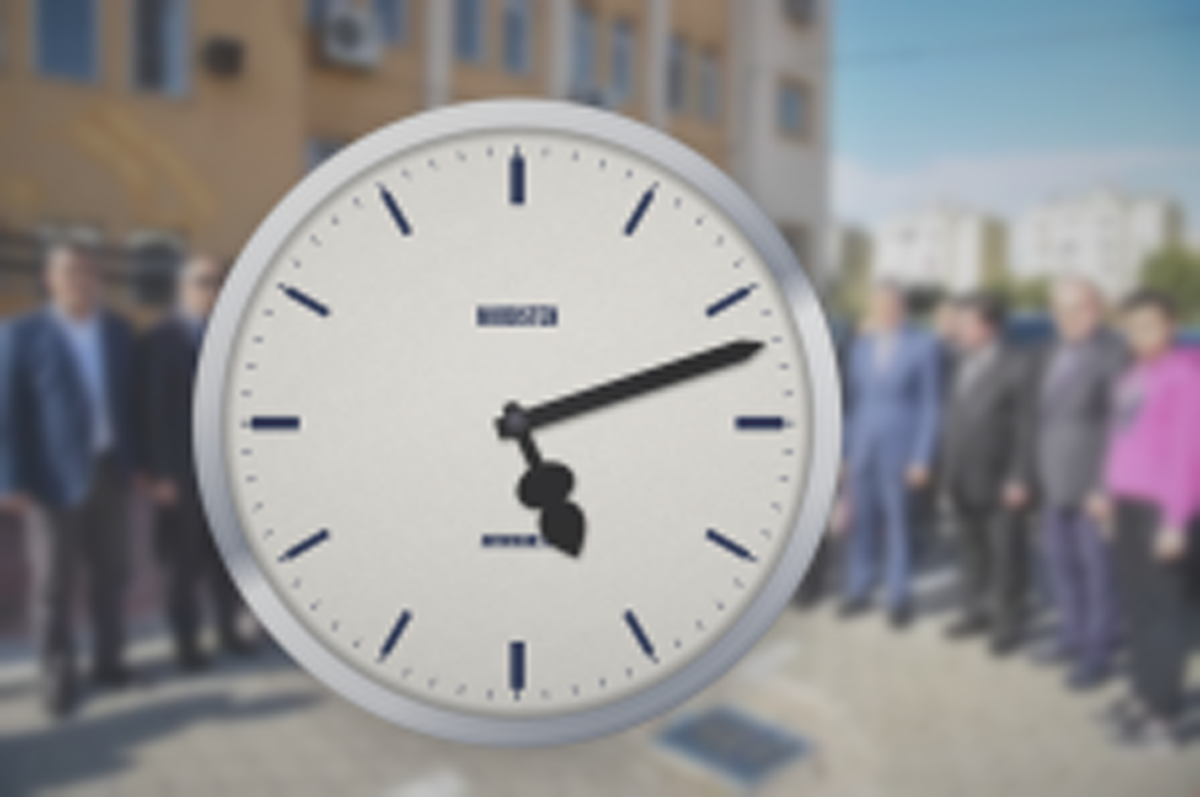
h=5 m=12
